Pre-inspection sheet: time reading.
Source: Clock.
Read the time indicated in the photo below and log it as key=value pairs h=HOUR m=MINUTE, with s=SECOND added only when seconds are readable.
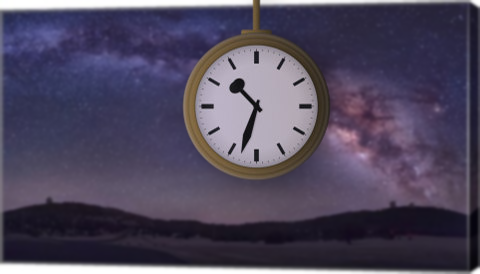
h=10 m=33
